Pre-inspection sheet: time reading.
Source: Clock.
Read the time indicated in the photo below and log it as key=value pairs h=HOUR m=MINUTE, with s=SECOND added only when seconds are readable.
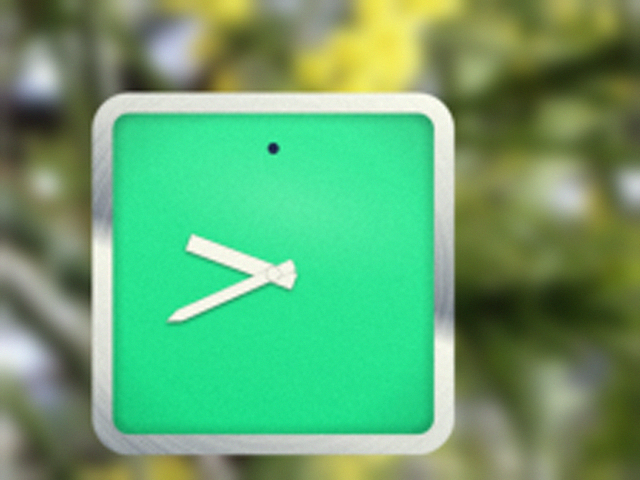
h=9 m=41
